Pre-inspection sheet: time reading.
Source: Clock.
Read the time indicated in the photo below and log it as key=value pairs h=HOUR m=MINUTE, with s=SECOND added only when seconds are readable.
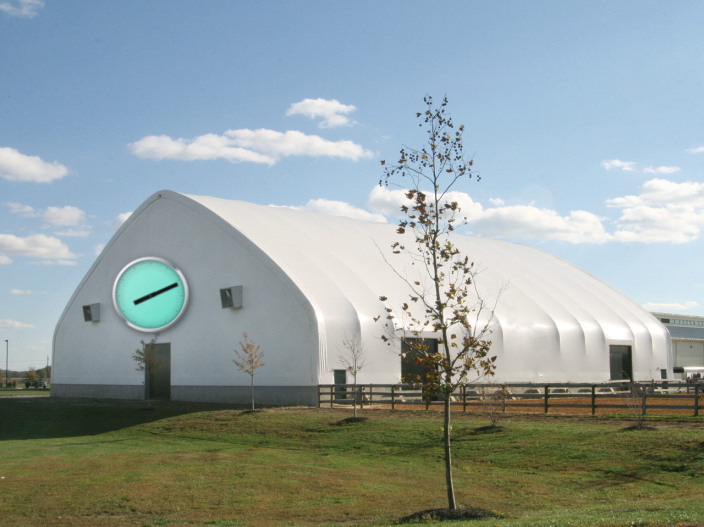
h=8 m=11
